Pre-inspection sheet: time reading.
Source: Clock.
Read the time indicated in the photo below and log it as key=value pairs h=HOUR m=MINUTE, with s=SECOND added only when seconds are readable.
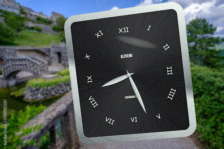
h=8 m=27
